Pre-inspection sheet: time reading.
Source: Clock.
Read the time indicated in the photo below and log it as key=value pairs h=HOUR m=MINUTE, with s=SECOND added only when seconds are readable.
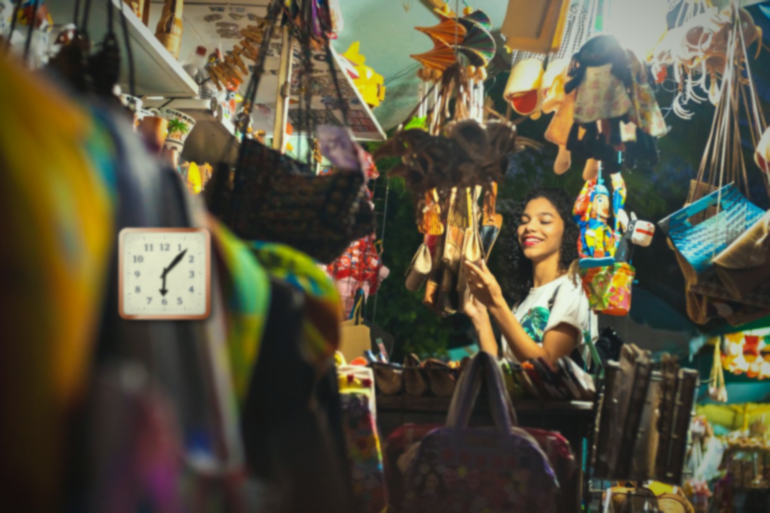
h=6 m=7
